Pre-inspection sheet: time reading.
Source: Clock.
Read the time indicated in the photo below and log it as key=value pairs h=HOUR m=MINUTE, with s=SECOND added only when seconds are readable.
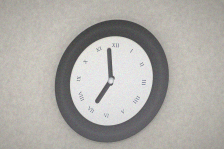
h=6 m=58
